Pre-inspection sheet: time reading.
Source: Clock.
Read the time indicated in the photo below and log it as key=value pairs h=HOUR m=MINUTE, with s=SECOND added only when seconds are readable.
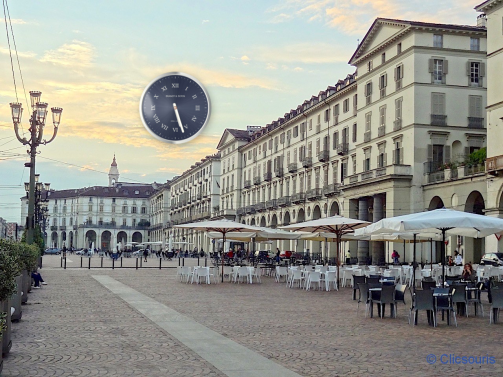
h=5 m=27
